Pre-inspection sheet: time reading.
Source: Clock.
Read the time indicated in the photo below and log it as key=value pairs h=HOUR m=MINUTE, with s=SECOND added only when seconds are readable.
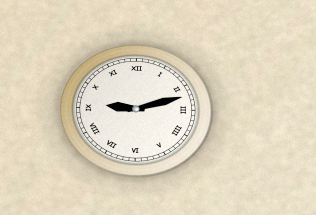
h=9 m=12
